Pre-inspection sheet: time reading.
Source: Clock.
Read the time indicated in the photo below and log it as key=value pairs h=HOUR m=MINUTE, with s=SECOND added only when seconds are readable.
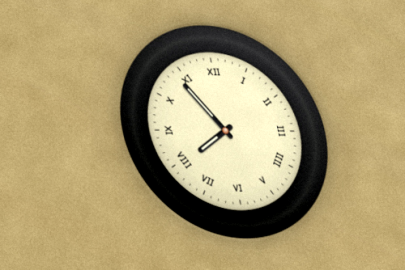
h=7 m=54
